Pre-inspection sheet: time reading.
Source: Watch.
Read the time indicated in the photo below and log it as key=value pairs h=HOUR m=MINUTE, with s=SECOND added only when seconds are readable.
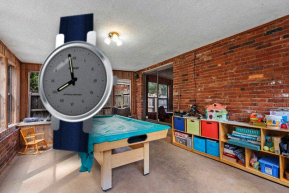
h=7 m=58
